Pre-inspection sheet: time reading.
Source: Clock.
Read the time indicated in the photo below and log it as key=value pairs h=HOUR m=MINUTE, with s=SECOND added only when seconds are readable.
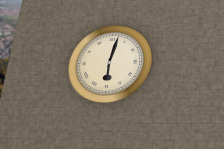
h=6 m=2
